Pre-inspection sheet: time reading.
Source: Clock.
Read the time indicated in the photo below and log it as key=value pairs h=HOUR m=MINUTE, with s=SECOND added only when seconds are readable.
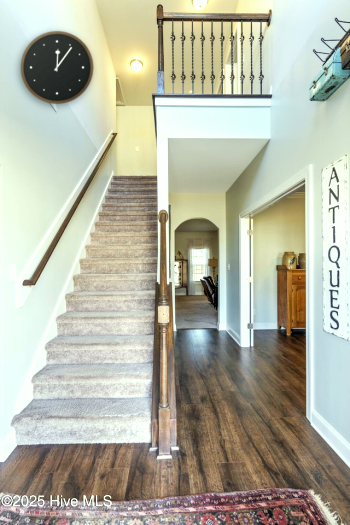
h=12 m=6
